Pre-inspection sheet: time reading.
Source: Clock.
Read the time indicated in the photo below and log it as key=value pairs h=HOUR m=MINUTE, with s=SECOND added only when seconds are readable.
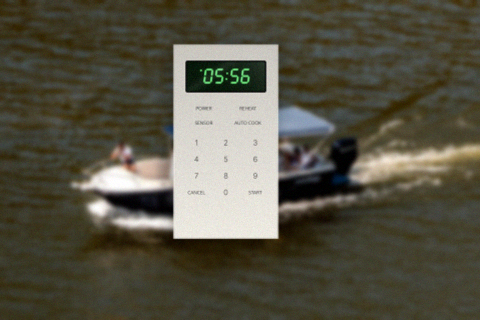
h=5 m=56
